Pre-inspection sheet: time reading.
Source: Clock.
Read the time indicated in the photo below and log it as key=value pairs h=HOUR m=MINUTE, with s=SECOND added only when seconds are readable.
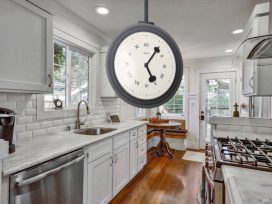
h=5 m=6
